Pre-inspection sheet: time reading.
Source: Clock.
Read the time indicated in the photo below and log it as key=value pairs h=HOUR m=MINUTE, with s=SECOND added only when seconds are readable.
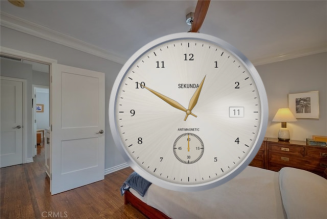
h=12 m=50
